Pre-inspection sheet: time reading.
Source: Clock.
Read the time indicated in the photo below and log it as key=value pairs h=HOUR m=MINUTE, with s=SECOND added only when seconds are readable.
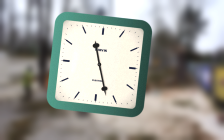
h=11 m=27
